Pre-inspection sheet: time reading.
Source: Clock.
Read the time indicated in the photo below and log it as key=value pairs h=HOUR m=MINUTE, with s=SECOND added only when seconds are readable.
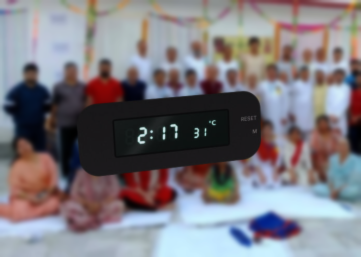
h=2 m=17
